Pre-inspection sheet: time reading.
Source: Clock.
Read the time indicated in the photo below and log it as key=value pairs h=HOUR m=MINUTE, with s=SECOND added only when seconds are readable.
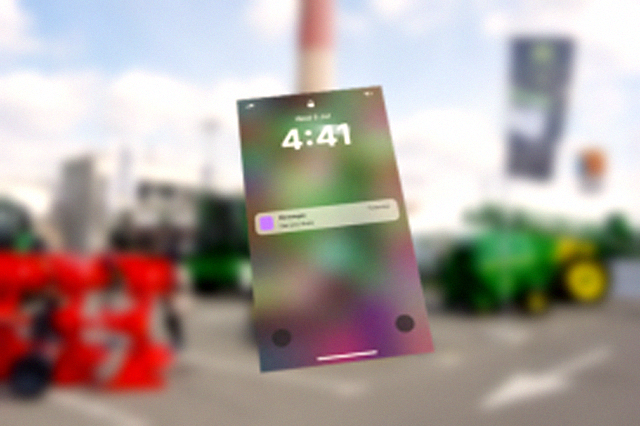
h=4 m=41
